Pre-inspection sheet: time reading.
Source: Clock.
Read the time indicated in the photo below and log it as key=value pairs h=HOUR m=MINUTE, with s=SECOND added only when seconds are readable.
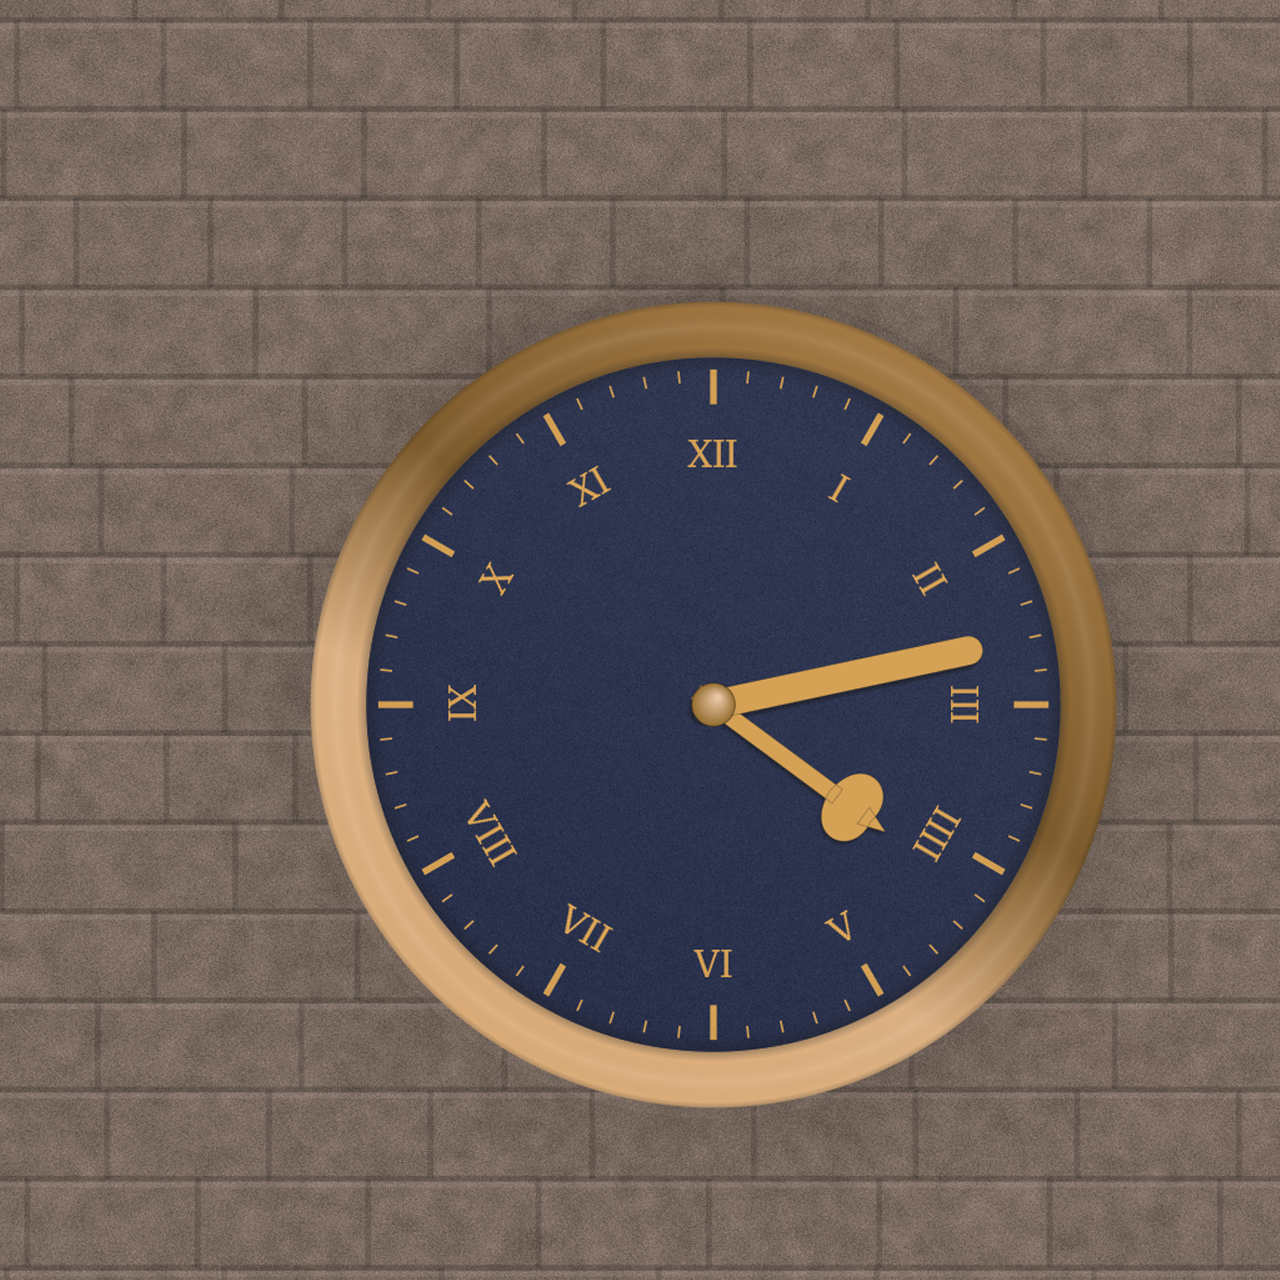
h=4 m=13
